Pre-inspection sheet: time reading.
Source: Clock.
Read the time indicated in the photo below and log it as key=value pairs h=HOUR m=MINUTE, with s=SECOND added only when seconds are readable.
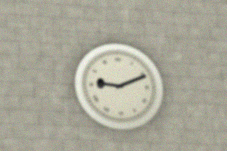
h=9 m=11
